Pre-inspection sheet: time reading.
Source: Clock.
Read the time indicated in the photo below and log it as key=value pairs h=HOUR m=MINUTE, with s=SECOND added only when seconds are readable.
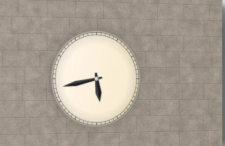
h=5 m=43
